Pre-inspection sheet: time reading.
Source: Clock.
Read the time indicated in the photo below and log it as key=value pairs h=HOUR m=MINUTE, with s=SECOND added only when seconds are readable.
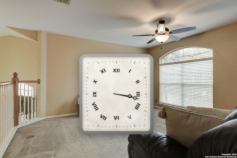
h=3 m=17
